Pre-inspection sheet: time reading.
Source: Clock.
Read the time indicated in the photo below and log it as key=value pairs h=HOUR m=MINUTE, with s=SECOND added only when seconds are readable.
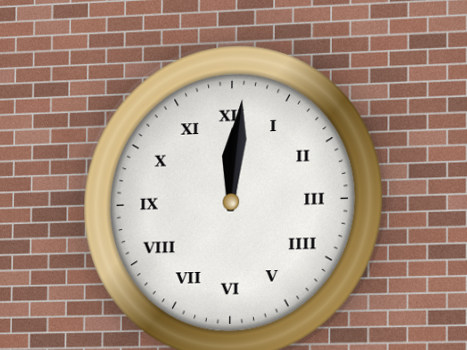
h=12 m=1
